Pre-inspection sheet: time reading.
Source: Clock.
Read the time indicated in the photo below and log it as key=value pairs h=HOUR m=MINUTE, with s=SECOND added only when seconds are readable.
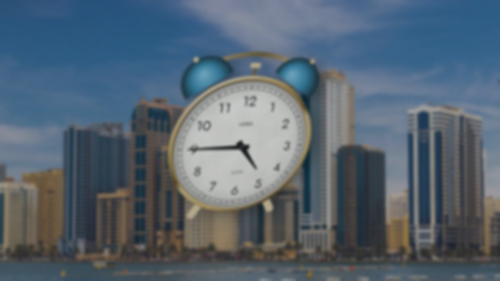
h=4 m=45
